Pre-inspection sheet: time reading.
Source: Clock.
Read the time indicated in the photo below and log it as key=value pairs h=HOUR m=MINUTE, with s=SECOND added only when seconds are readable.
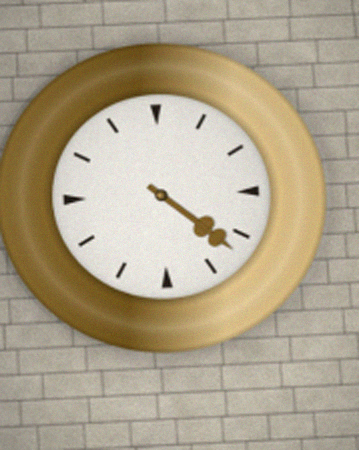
h=4 m=22
